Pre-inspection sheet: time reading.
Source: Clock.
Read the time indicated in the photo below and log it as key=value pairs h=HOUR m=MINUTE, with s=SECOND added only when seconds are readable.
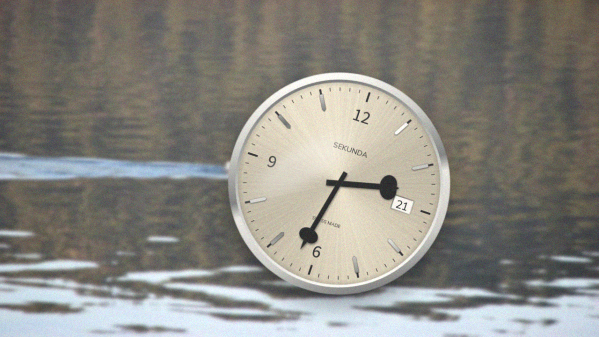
h=2 m=32
